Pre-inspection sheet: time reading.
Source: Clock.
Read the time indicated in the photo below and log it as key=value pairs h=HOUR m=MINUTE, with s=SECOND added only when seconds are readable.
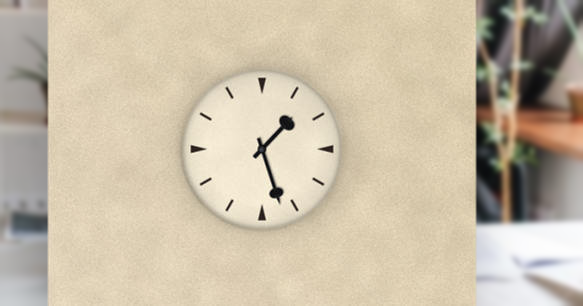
h=1 m=27
